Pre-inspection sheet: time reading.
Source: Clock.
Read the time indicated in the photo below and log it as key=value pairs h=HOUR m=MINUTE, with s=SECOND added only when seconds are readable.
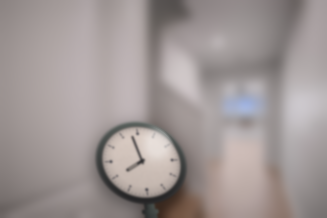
h=7 m=58
